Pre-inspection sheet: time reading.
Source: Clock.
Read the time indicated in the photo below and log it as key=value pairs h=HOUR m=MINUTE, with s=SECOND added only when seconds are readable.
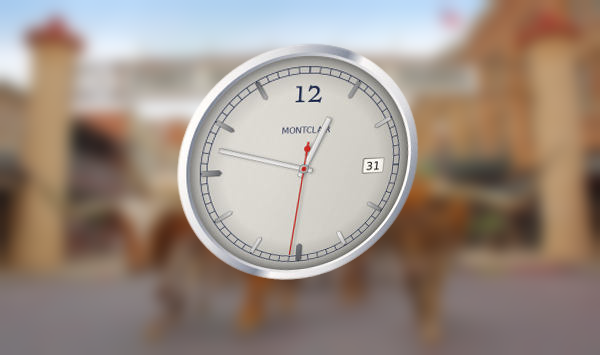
h=12 m=47 s=31
